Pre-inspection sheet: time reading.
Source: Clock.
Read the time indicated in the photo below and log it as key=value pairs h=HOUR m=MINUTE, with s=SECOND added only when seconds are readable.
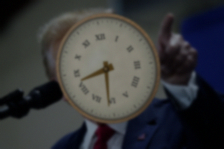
h=8 m=31
